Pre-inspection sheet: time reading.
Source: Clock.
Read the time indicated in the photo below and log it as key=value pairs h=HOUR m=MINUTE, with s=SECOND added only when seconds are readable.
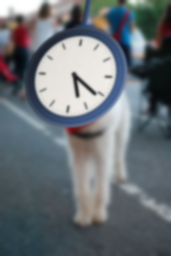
h=5 m=21
